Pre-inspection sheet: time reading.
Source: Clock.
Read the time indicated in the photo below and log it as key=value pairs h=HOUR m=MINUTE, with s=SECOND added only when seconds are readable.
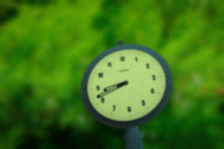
h=8 m=42
